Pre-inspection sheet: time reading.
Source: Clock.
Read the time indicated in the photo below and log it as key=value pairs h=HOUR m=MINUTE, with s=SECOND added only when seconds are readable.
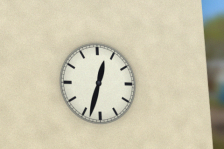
h=12 m=33
